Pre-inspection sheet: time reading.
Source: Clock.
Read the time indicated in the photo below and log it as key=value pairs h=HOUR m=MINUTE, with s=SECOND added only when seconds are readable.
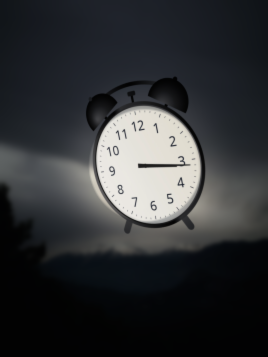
h=3 m=16
